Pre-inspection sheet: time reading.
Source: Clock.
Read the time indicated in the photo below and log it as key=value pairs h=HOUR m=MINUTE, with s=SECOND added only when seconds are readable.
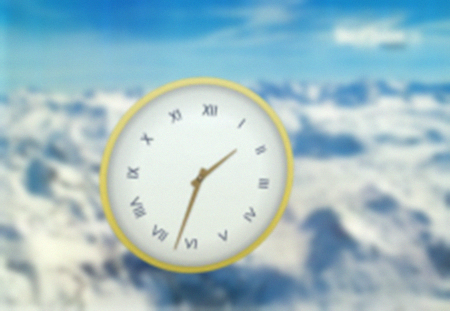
h=1 m=32
